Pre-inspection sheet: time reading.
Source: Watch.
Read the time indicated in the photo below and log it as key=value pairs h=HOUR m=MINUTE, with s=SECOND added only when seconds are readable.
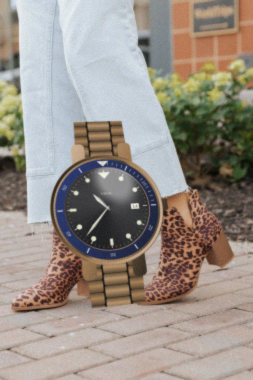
h=10 m=37
